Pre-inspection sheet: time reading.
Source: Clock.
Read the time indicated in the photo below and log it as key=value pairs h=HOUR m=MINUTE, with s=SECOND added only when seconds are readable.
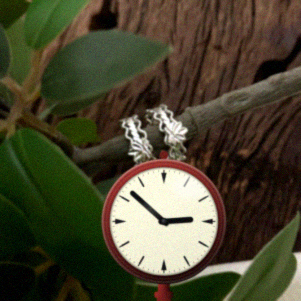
h=2 m=52
